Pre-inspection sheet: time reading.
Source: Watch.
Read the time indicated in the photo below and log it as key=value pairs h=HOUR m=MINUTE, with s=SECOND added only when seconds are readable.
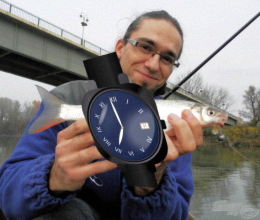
h=6 m=59
